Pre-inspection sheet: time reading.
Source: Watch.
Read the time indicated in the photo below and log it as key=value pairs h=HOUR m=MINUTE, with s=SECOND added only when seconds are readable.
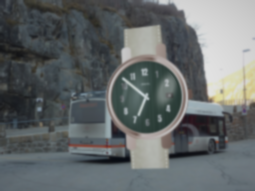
h=6 m=52
